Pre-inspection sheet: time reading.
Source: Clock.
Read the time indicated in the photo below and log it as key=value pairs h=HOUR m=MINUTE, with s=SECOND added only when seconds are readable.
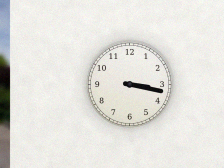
h=3 m=17
